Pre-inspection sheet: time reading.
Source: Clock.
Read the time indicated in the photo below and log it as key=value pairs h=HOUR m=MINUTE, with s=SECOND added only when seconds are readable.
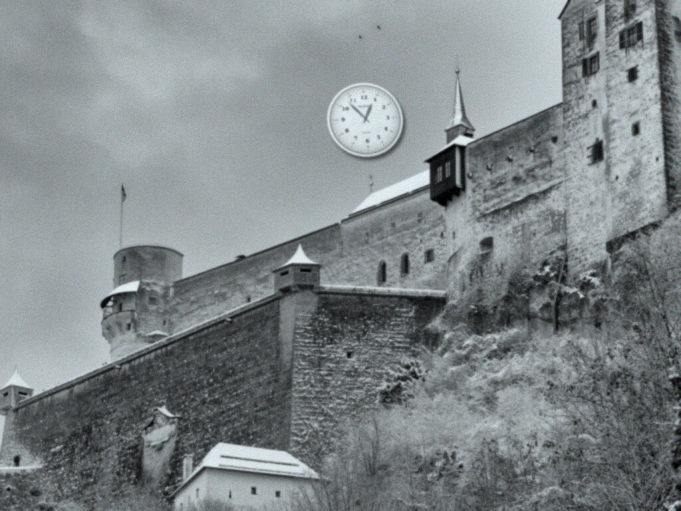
h=12 m=53
